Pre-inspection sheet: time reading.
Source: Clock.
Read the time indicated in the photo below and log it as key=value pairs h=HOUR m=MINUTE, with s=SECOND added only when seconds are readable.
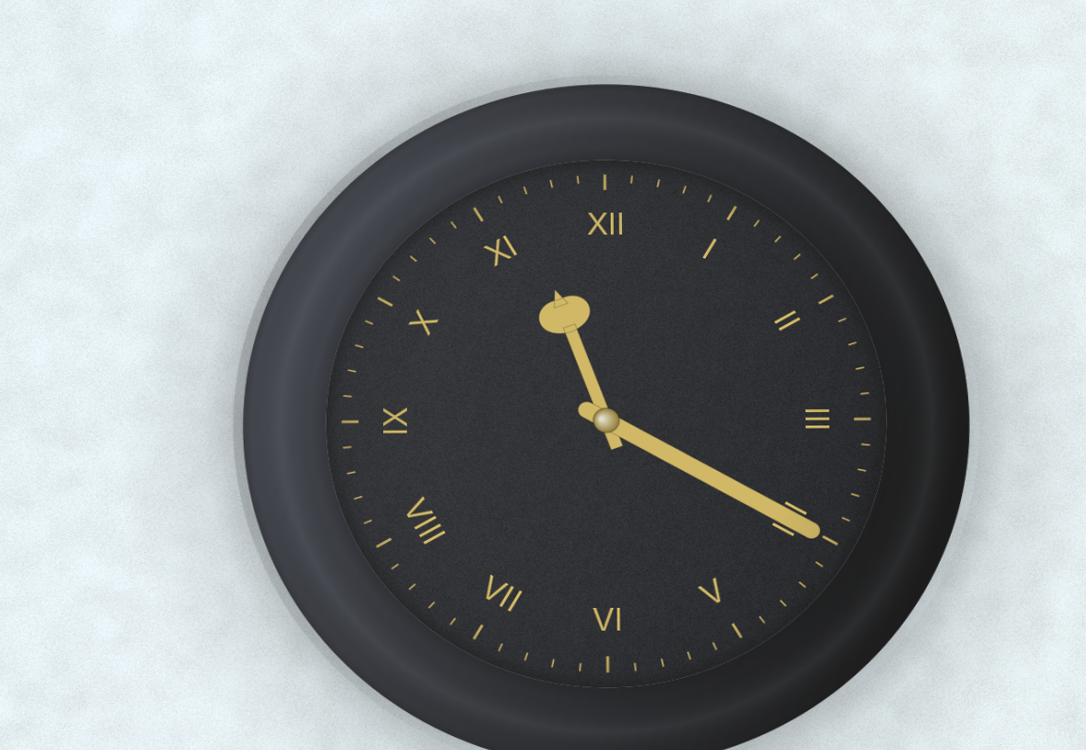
h=11 m=20
